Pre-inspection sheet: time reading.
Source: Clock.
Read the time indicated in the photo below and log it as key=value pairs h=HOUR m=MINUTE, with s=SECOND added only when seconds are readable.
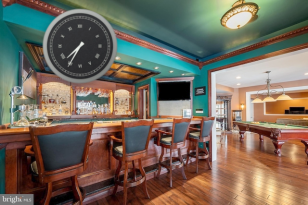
h=7 m=35
